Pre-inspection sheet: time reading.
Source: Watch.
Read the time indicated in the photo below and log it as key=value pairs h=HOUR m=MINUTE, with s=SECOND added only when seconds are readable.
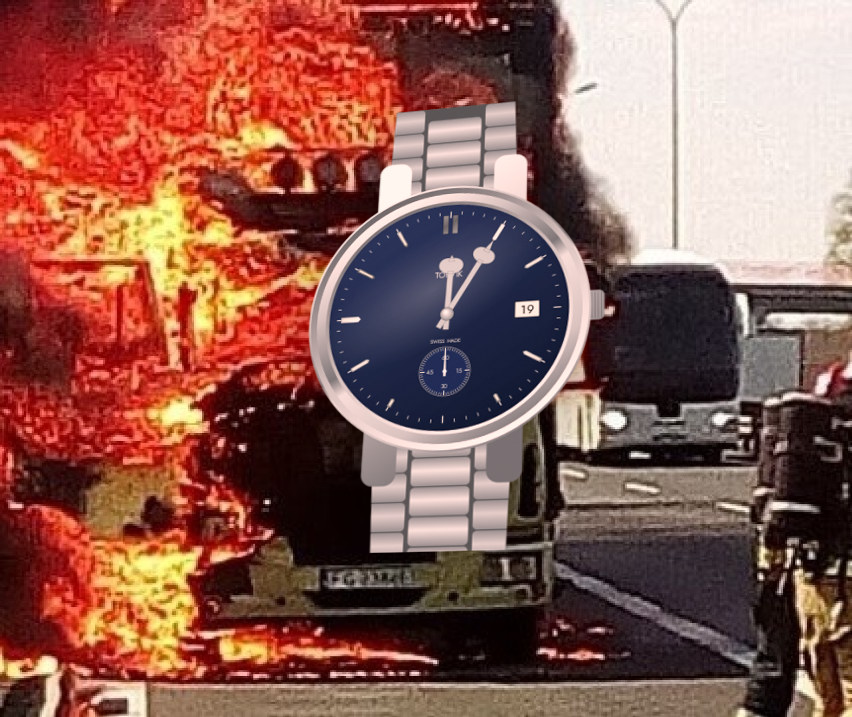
h=12 m=5
